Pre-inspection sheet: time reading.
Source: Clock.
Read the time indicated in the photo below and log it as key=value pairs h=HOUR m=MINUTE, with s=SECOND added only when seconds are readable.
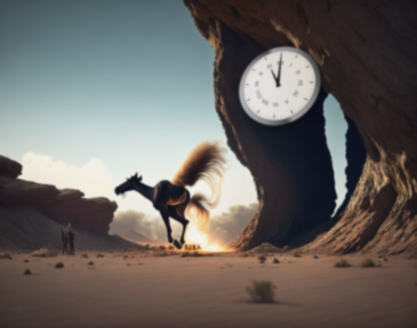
h=11 m=0
